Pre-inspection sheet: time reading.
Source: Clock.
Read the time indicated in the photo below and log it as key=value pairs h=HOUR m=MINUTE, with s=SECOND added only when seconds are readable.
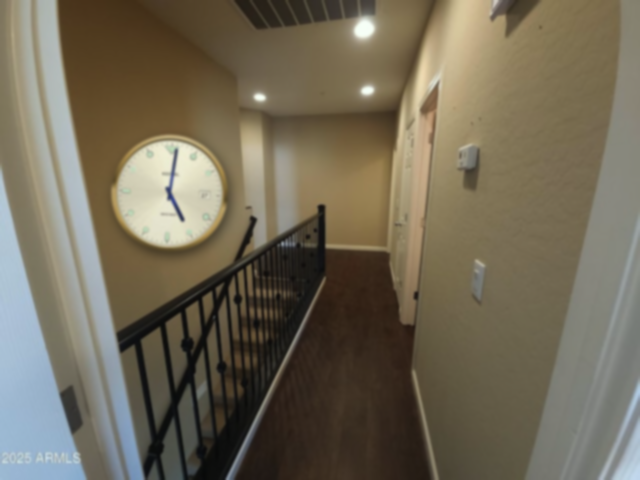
h=5 m=1
